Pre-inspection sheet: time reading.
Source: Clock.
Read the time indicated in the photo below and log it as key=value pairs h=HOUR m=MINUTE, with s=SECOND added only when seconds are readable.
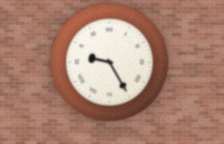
h=9 m=25
